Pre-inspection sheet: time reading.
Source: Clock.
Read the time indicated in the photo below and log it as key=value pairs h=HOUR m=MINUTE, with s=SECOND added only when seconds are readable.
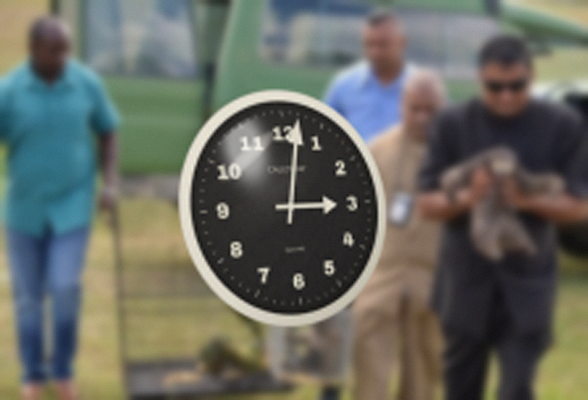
h=3 m=2
